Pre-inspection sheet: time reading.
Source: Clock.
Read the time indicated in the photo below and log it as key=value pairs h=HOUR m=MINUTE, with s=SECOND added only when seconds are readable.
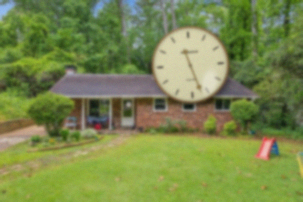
h=11 m=27
